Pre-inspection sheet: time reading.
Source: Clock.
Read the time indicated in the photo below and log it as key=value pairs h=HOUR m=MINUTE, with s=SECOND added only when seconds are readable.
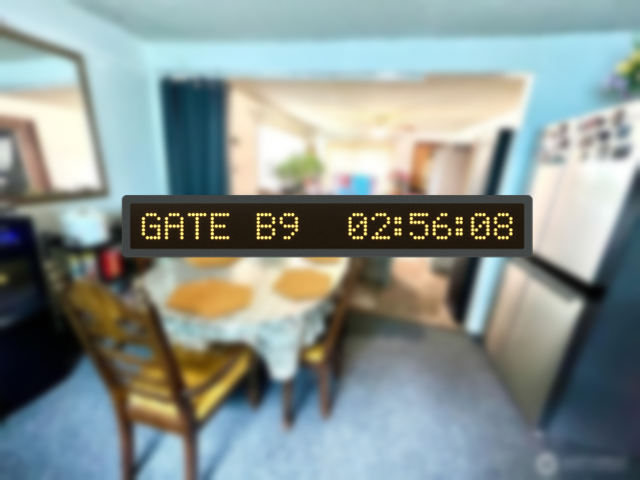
h=2 m=56 s=8
